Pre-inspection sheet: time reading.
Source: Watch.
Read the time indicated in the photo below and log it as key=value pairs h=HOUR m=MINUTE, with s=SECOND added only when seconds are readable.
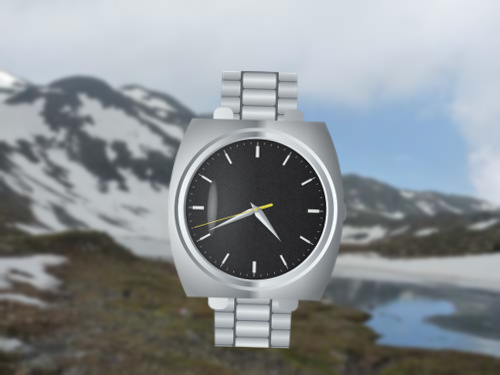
h=4 m=40 s=42
